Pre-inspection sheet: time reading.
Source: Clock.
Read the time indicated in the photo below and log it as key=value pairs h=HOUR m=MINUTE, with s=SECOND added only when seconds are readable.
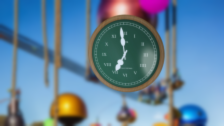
h=6 m=59
